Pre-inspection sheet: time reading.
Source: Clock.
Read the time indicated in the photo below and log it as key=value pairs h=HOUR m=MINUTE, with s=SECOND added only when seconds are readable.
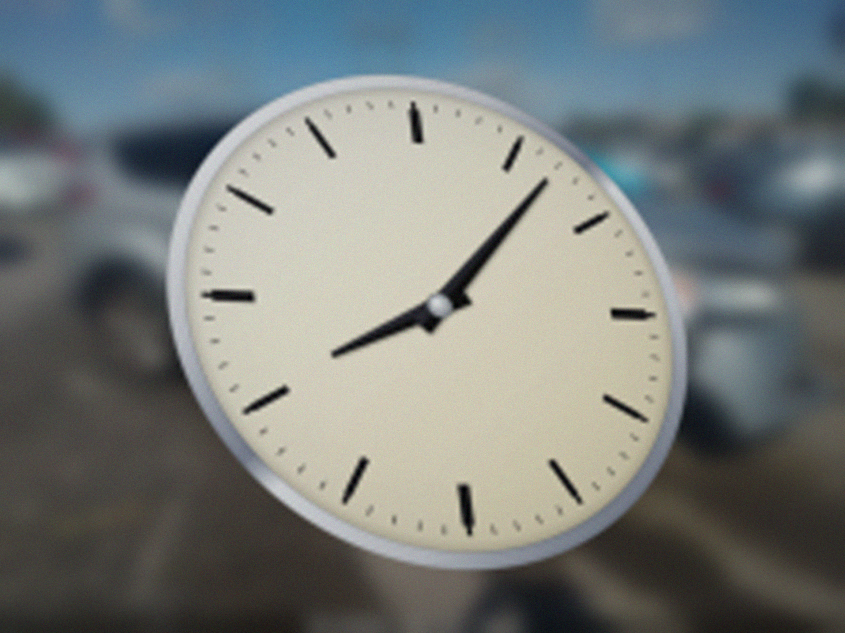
h=8 m=7
